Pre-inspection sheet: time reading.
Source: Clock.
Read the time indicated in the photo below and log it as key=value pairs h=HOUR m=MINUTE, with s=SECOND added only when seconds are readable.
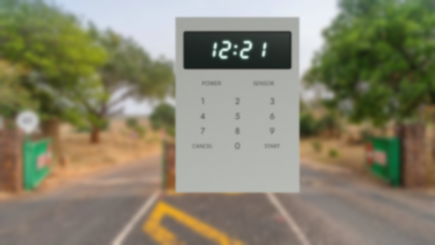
h=12 m=21
